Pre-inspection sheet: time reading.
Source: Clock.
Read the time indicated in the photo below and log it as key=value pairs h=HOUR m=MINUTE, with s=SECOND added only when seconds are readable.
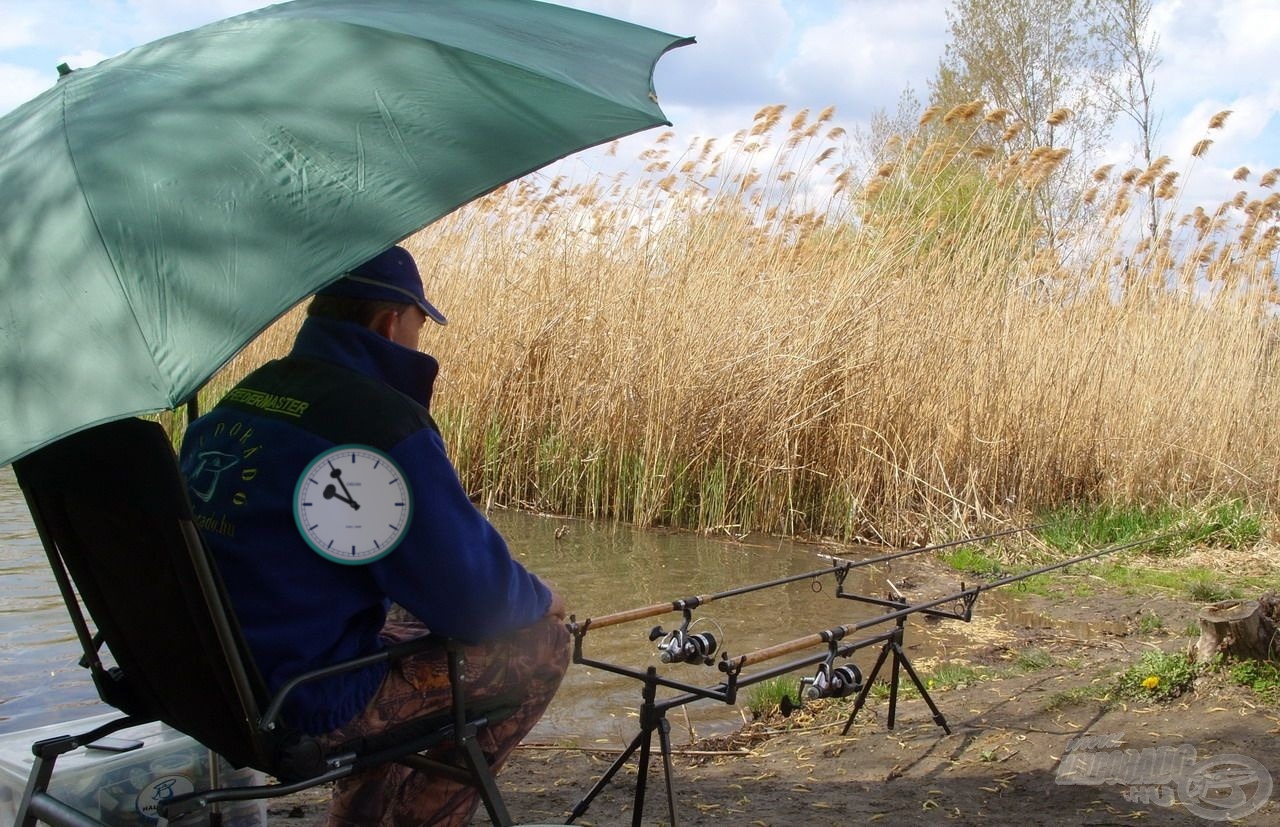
h=9 m=55
